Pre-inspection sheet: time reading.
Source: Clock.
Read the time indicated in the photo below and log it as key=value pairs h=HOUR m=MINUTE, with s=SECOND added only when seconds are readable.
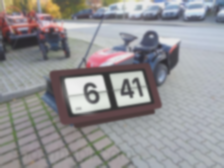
h=6 m=41
